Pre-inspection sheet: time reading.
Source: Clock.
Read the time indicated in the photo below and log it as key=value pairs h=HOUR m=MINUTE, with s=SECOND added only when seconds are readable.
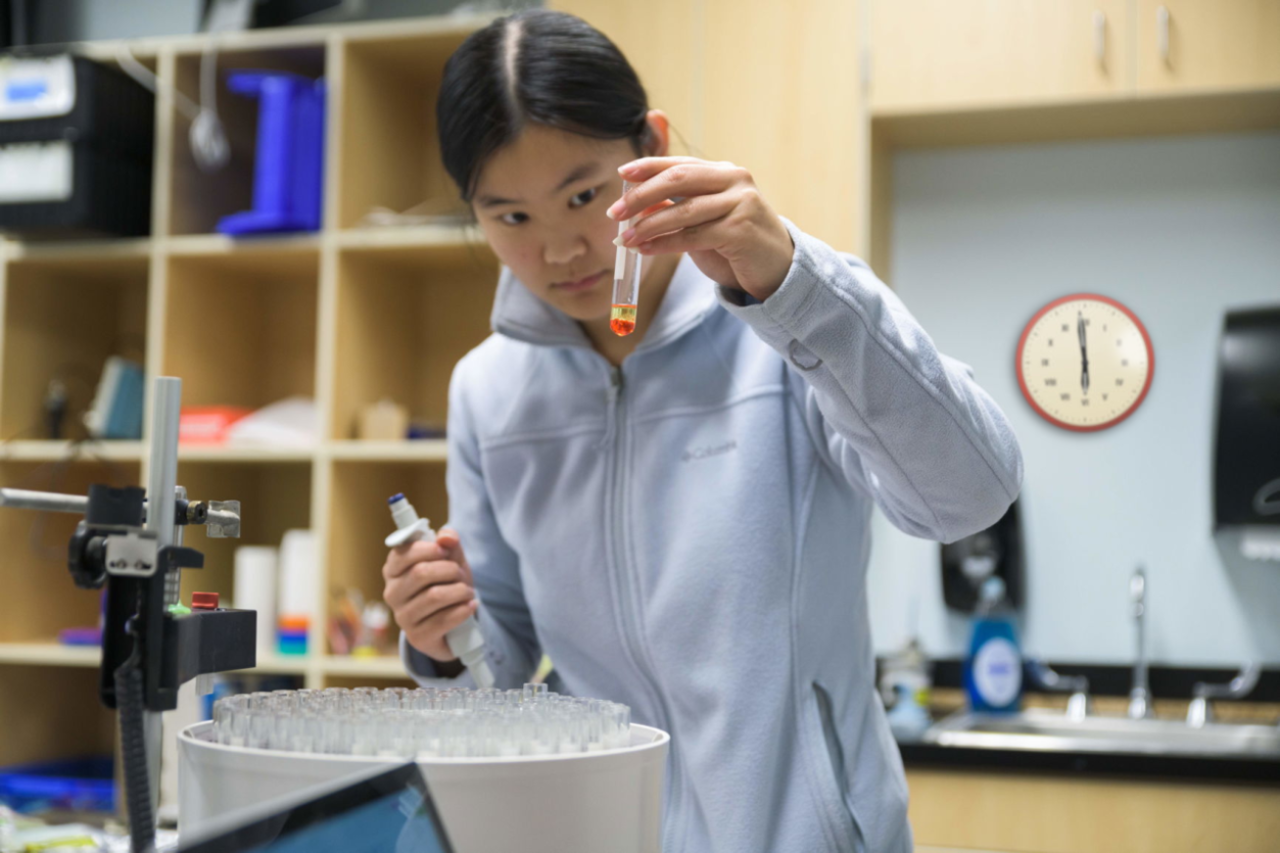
h=5 m=59
